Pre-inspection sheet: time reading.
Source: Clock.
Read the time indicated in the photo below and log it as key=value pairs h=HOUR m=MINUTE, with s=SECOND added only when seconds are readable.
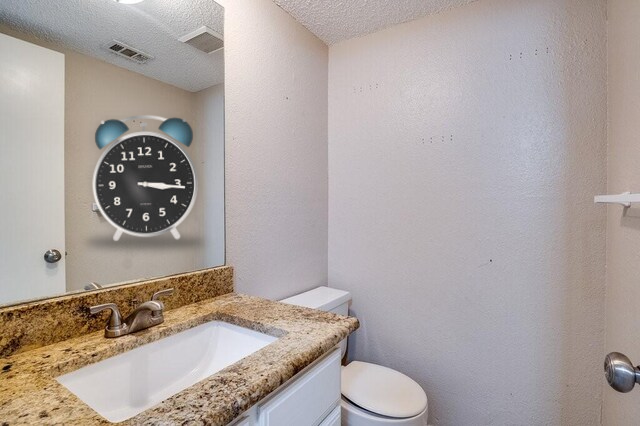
h=3 m=16
